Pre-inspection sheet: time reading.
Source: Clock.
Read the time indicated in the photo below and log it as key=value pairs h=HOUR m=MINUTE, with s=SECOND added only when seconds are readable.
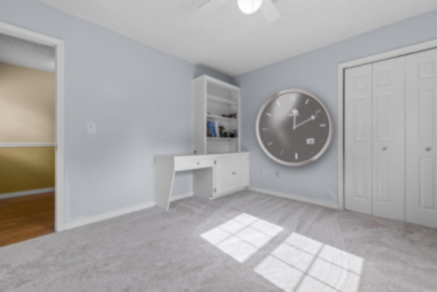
h=12 m=11
